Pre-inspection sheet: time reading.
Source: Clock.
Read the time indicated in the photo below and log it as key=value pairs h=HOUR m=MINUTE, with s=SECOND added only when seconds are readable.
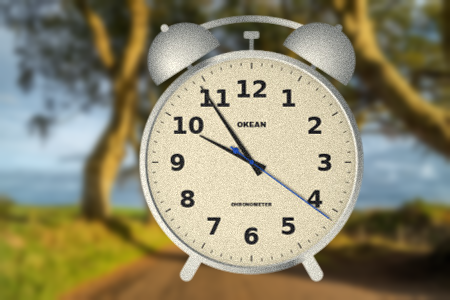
h=9 m=54 s=21
